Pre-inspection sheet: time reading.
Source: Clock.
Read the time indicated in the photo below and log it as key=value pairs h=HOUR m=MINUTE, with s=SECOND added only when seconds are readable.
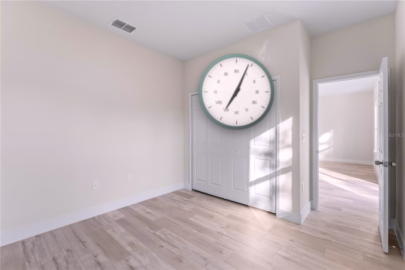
h=7 m=4
